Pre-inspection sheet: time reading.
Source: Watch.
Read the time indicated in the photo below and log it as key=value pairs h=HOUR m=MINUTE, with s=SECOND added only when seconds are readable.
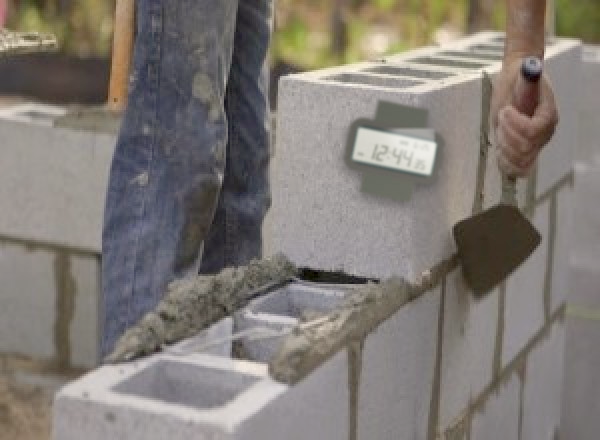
h=12 m=44
